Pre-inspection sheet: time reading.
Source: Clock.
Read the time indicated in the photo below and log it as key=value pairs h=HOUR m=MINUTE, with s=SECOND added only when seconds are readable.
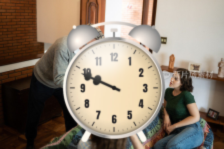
h=9 m=49
